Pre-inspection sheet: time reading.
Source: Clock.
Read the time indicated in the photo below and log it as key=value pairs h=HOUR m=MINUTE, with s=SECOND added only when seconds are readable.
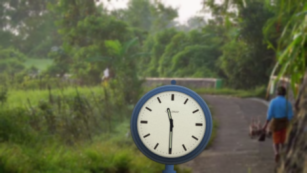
h=11 m=30
